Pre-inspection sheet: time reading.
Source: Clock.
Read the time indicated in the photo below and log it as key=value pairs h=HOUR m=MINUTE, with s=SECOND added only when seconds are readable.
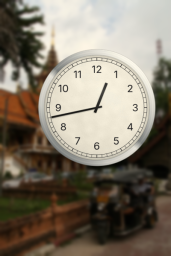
h=12 m=43
